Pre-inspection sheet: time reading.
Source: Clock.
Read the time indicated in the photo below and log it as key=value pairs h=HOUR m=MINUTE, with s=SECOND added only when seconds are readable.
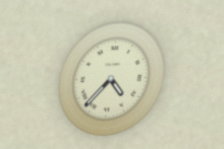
h=4 m=37
